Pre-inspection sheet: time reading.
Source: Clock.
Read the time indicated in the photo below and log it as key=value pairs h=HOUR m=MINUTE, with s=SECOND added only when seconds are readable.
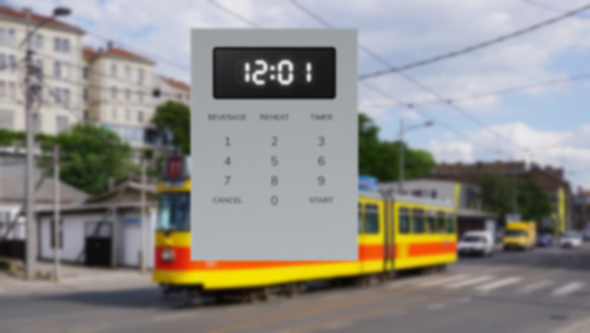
h=12 m=1
